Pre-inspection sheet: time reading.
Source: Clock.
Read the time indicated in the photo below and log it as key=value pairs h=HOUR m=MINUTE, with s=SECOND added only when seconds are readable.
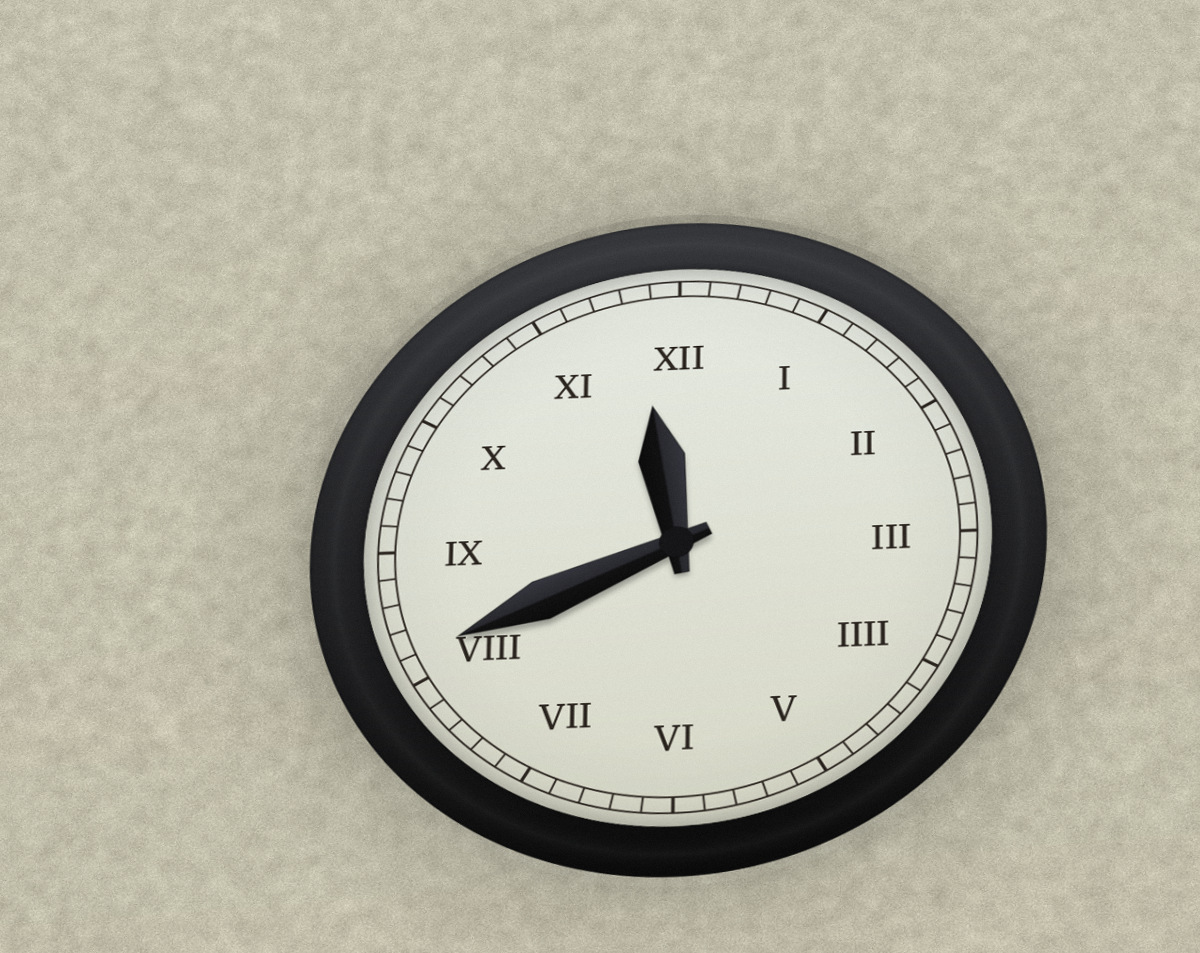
h=11 m=41
